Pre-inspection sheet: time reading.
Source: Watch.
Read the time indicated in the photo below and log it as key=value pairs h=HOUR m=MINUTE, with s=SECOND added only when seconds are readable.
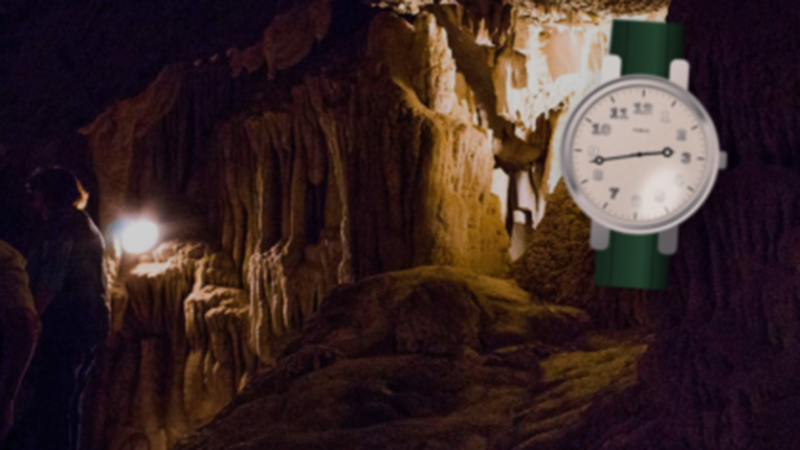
h=2 m=43
